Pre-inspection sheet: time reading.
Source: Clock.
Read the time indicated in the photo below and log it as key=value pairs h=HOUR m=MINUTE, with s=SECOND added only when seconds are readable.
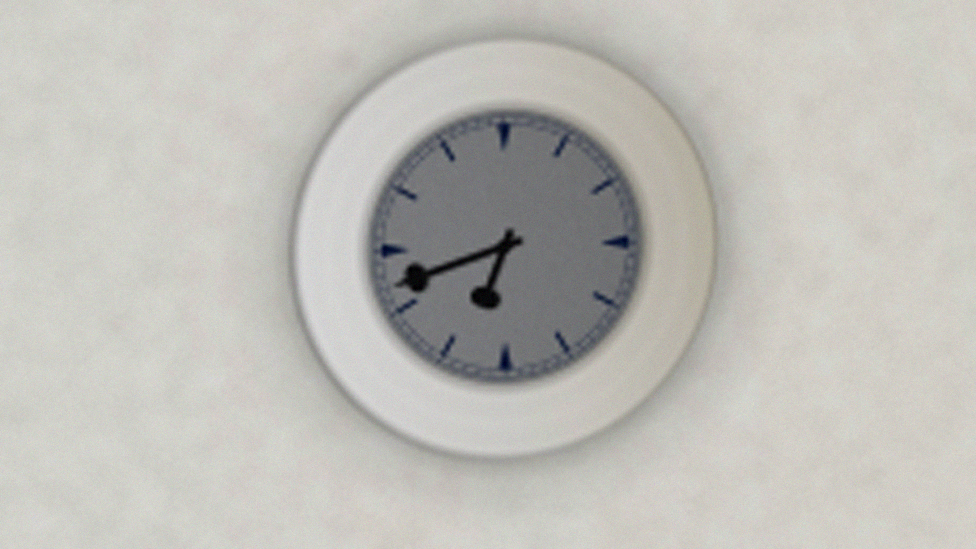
h=6 m=42
